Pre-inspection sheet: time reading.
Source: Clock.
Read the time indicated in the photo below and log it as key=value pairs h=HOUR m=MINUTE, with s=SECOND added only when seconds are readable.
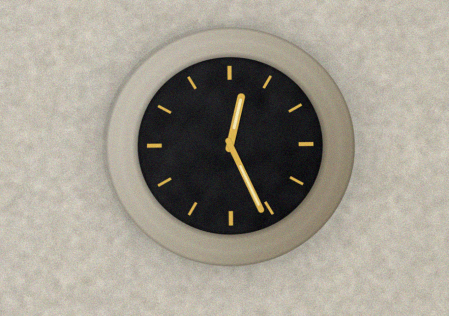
h=12 m=26
